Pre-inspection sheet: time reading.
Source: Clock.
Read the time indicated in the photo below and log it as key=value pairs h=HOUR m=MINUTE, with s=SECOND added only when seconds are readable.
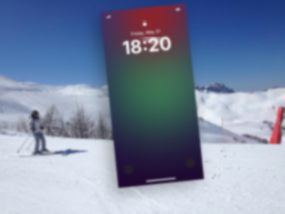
h=18 m=20
